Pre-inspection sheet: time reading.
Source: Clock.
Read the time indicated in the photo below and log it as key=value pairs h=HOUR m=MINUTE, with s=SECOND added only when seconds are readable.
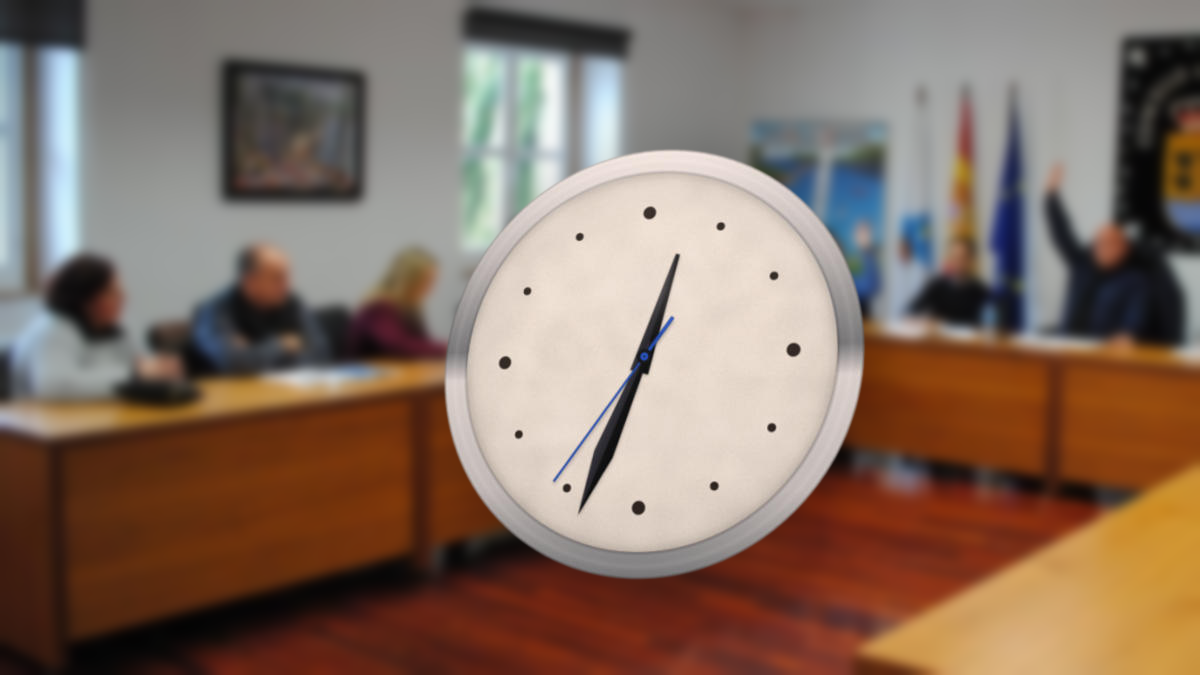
h=12 m=33 s=36
